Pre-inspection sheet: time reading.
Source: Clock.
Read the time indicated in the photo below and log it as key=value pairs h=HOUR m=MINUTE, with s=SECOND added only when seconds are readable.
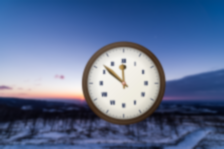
h=11 m=52
